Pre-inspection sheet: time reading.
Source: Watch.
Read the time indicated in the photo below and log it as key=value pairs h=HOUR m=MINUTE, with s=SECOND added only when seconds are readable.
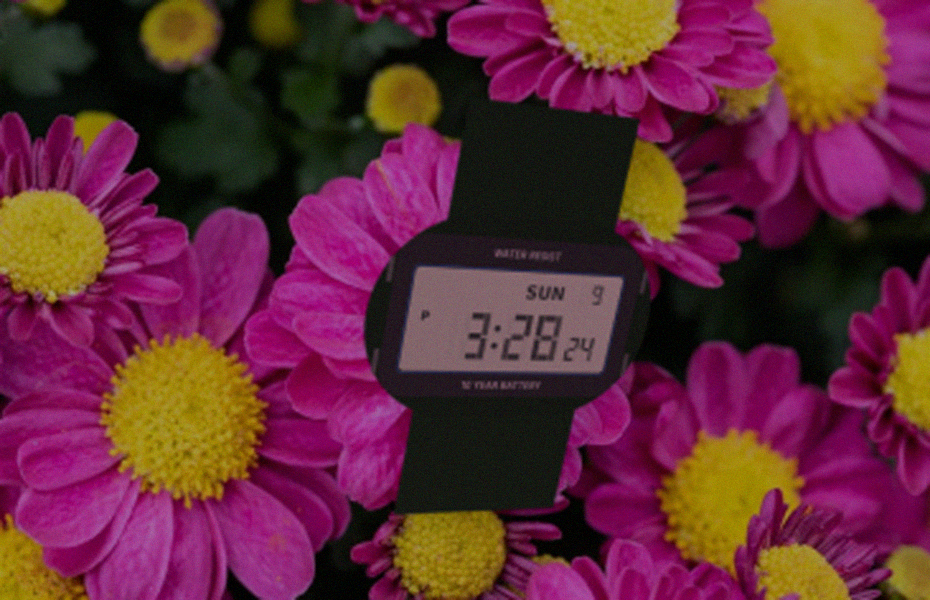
h=3 m=28 s=24
